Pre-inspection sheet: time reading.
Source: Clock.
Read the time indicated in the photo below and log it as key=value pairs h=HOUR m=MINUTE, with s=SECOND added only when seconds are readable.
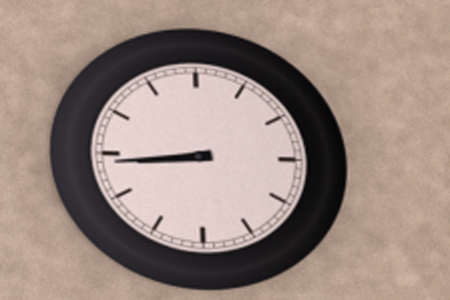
h=8 m=44
